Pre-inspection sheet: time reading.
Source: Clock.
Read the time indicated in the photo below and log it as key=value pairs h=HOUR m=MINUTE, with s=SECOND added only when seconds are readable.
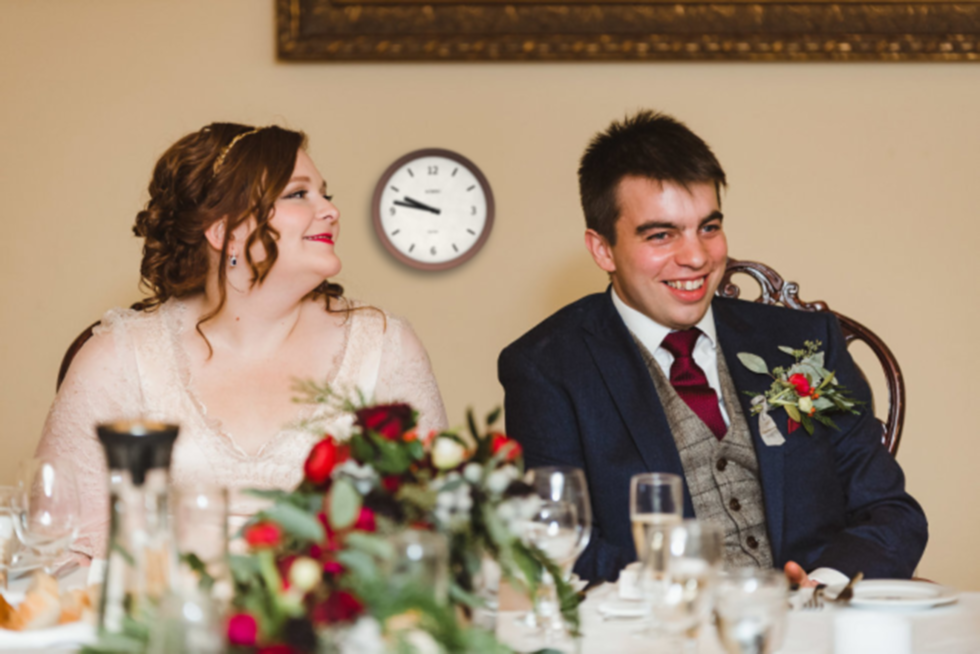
h=9 m=47
